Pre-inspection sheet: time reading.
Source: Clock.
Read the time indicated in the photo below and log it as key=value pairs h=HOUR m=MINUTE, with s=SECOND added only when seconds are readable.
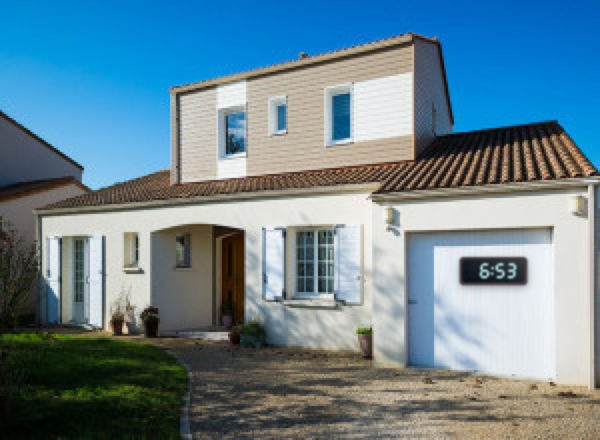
h=6 m=53
